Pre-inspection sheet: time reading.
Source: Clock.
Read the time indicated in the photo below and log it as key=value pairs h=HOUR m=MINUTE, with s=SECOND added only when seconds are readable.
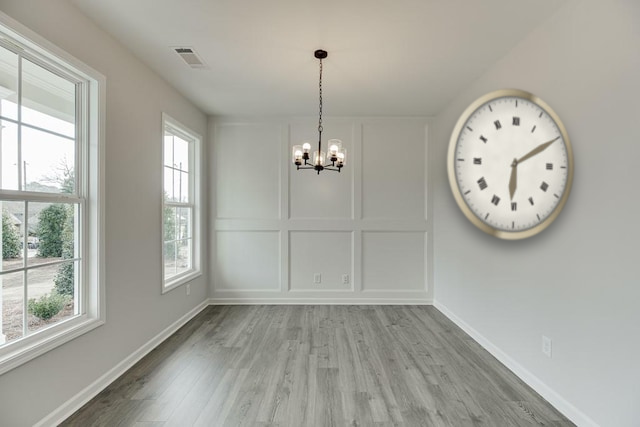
h=6 m=10
